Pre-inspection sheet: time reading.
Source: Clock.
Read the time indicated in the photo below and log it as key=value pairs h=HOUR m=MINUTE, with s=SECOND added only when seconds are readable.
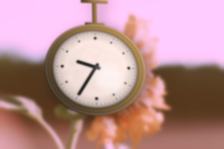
h=9 m=35
